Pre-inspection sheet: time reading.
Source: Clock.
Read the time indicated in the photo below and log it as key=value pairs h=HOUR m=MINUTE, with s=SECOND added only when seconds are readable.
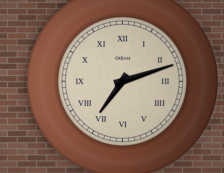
h=7 m=12
